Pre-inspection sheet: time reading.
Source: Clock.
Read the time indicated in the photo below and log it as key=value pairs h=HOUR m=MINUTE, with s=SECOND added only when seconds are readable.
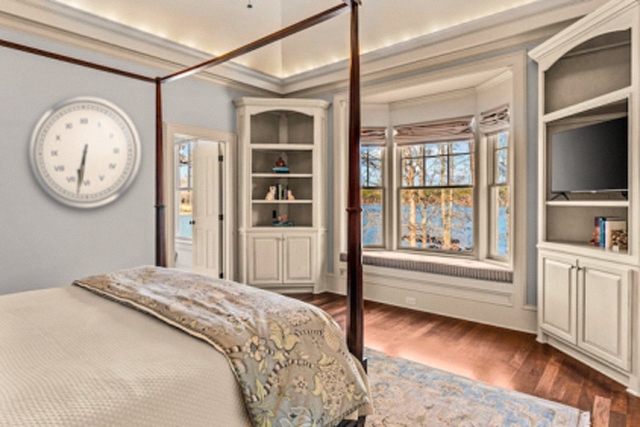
h=6 m=32
